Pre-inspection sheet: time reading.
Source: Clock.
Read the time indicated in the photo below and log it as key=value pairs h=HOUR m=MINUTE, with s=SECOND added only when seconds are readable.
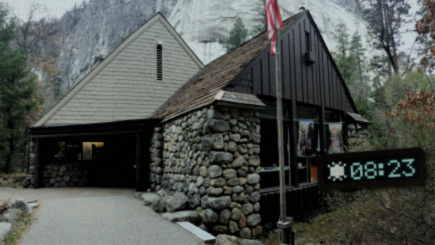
h=8 m=23
